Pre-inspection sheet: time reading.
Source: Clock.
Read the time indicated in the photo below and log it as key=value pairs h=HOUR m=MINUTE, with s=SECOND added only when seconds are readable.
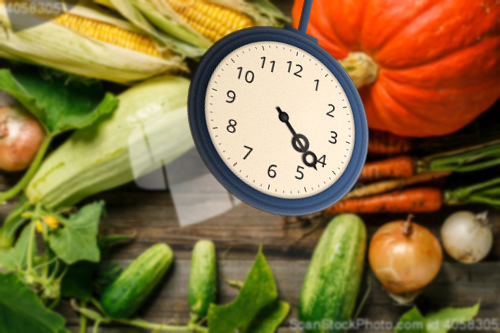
h=4 m=22
